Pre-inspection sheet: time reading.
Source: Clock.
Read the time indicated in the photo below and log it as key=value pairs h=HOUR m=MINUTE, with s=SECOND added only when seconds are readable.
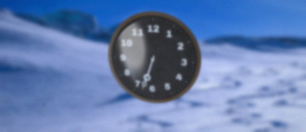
h=6 m=33
